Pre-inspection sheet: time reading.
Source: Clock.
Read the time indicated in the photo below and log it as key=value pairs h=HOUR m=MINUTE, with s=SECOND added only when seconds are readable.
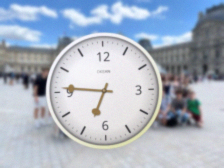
h=6 m=46
